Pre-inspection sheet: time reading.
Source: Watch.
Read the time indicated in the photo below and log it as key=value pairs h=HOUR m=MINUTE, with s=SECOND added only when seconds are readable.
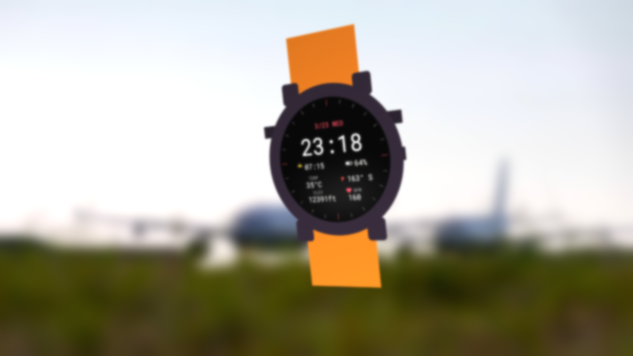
h=23 m=18
